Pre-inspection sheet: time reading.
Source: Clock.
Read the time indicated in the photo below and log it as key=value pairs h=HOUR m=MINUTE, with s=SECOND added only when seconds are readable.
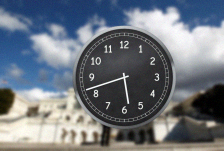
h=5 m=42
